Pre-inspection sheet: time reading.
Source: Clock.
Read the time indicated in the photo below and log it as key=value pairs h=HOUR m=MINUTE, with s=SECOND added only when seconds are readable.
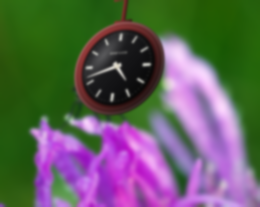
h=4 m=42
